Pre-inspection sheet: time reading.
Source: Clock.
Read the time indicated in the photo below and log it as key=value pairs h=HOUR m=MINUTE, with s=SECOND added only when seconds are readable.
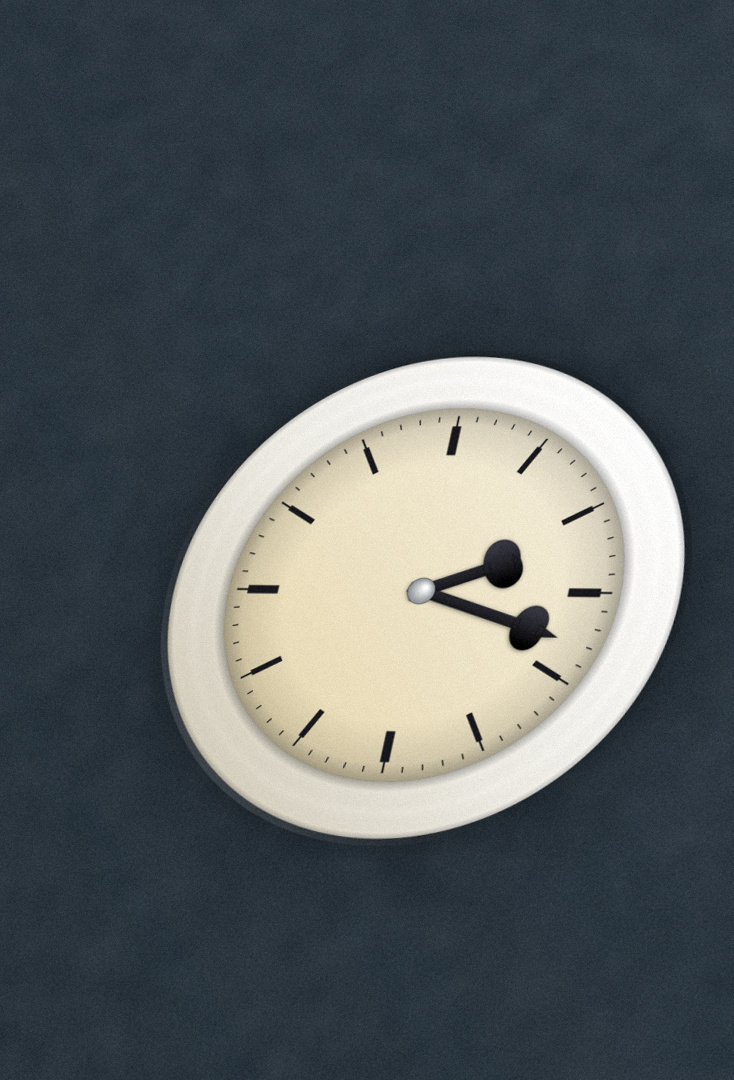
h=2 m=18
